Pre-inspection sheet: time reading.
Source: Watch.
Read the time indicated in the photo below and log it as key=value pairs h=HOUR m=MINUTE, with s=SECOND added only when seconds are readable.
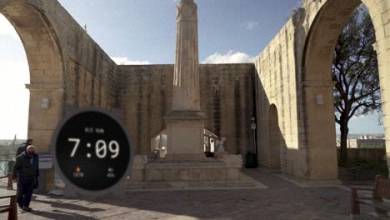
h=7 m=9
